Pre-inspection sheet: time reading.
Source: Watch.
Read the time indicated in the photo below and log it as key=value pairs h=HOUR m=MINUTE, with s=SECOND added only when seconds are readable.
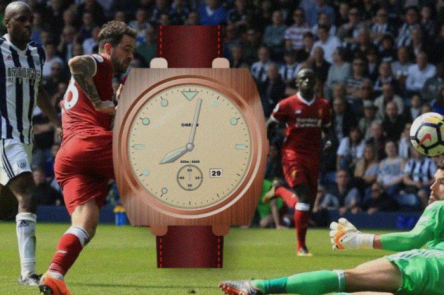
h=8 m=2
